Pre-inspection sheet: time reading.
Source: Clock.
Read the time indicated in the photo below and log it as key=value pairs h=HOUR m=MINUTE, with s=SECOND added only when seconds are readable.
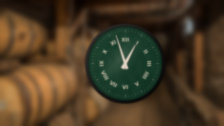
h=12 m=57
